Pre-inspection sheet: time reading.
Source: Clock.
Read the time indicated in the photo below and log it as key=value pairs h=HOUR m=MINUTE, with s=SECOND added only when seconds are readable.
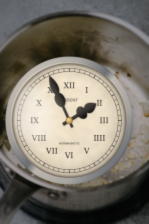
h=1 m=56
